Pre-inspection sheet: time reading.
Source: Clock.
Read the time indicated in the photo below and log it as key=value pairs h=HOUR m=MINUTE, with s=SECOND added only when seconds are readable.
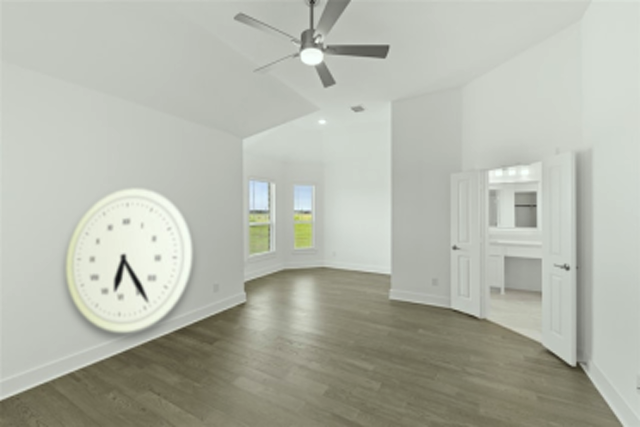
h=6 m=24
